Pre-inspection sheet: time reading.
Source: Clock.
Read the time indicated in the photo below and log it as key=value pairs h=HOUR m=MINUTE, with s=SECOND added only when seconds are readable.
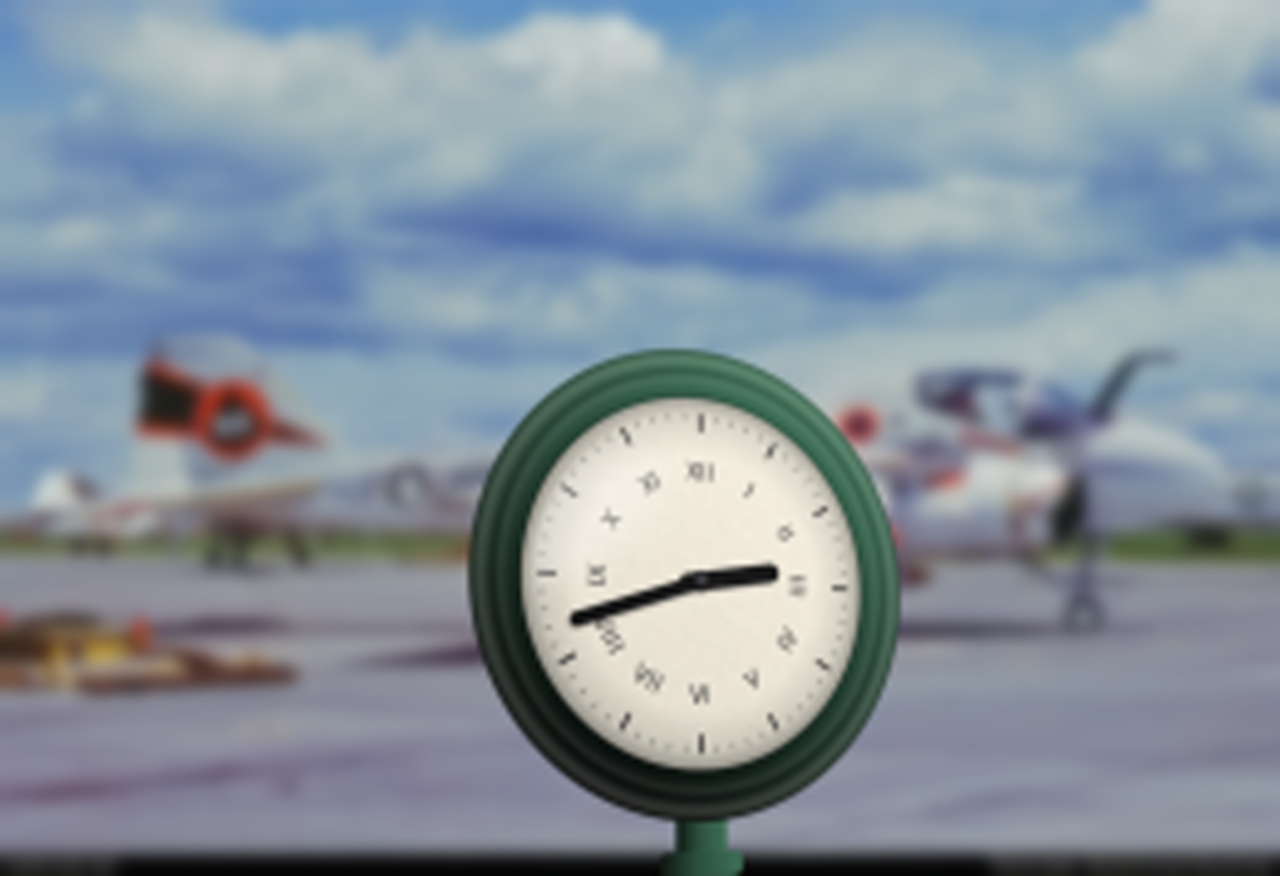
h=2 m=42
